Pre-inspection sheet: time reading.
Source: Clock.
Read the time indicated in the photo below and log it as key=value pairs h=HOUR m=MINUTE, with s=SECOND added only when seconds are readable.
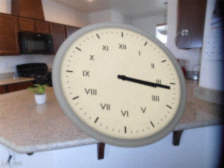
h=3 m=16
